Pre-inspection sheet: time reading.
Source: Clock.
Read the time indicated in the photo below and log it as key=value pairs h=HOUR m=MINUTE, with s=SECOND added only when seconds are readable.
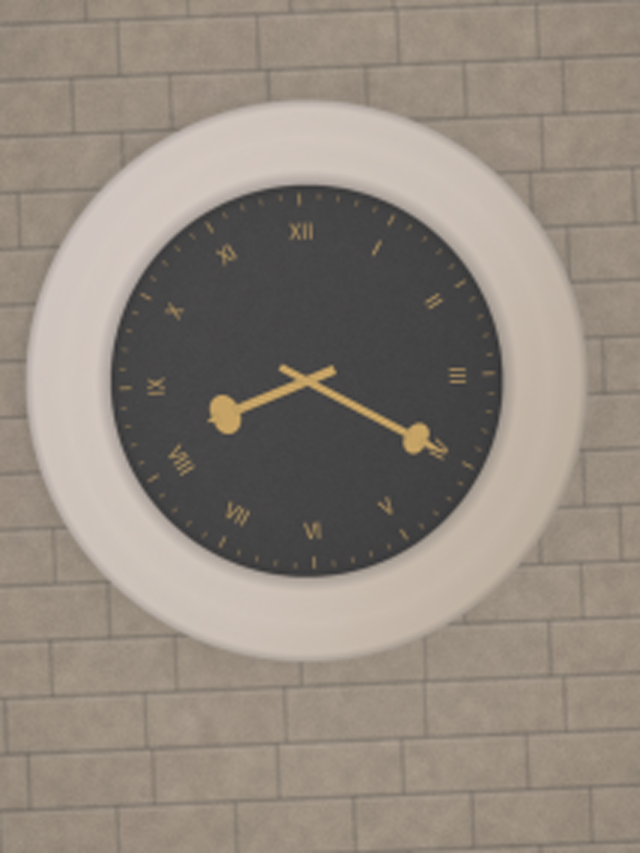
h=8 m=20
